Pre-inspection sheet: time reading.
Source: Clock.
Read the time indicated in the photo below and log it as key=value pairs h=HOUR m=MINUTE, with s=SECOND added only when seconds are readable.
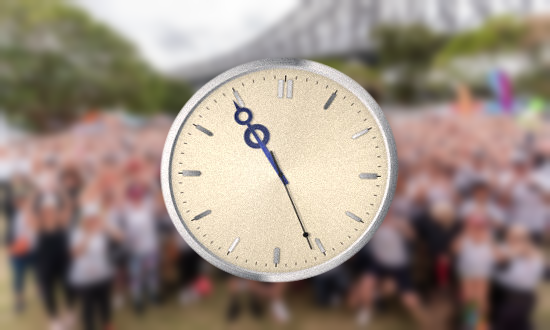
h=10 m=54 s=26
